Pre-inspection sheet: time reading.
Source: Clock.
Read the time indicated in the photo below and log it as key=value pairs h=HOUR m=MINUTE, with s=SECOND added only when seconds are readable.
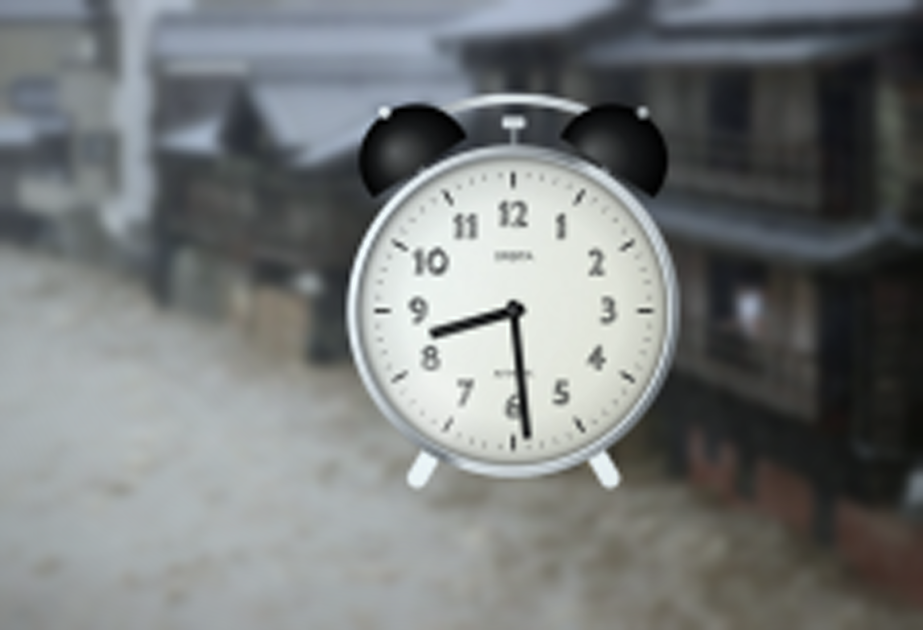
h=8 m=29
